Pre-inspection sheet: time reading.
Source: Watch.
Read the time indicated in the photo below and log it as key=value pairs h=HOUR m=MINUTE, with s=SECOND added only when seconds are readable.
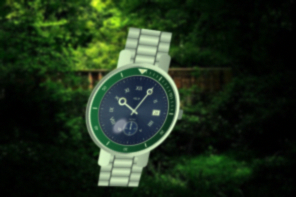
h=10 m=5
